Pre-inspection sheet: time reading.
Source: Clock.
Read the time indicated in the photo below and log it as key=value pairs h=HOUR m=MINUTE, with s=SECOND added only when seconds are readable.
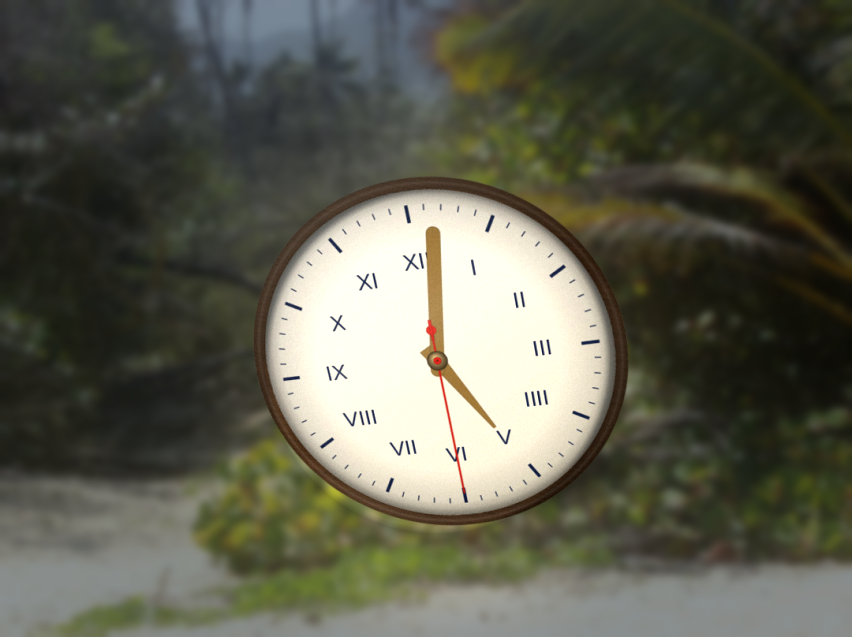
h=5 m=1 s=30
